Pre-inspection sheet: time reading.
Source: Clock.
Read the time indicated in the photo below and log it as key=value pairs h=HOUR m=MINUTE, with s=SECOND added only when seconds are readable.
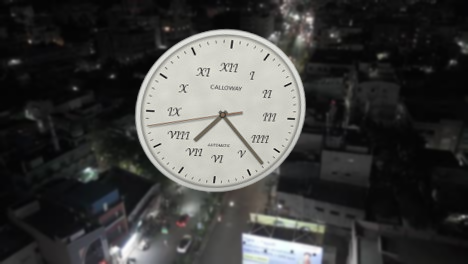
h=7 m=22 s=43
